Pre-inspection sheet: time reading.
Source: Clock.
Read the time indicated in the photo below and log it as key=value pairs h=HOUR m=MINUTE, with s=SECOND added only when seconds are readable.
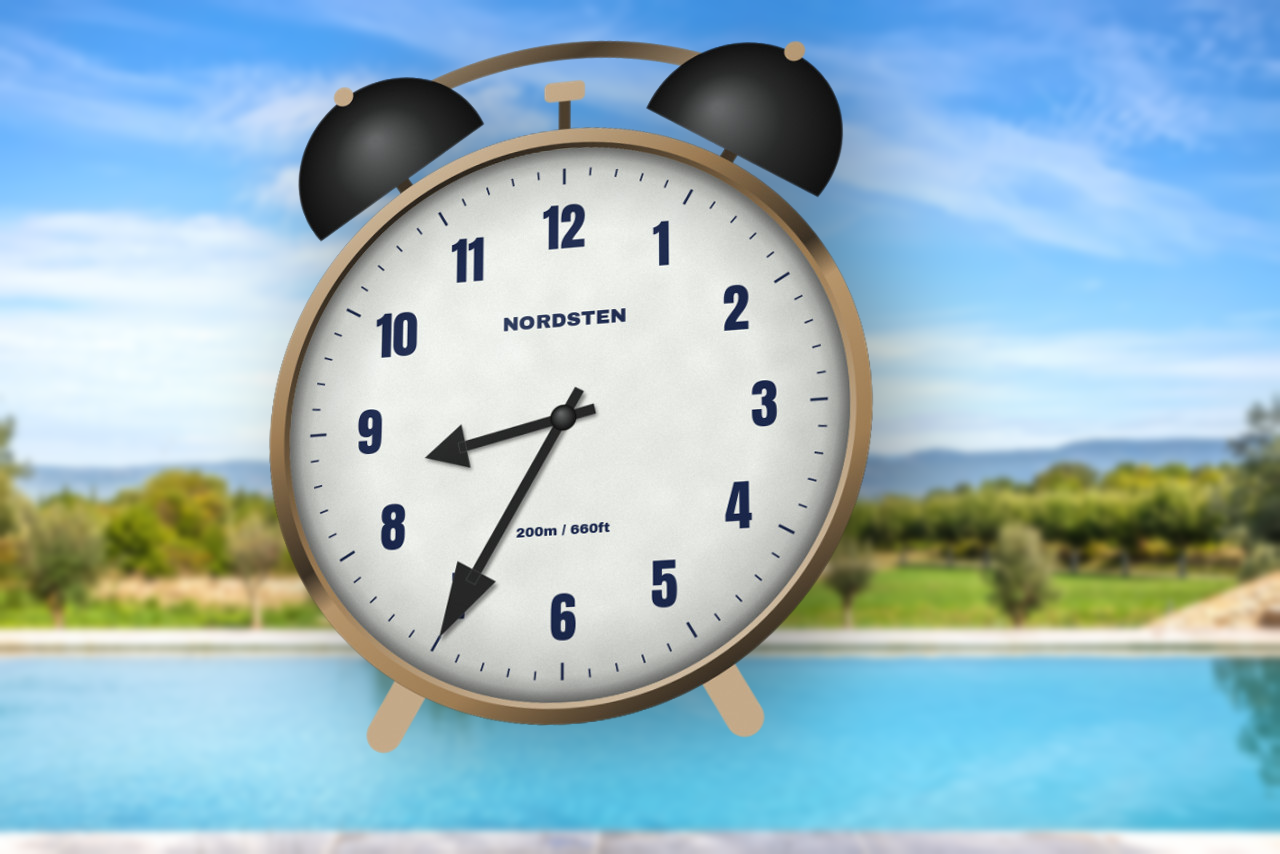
h=8 m=35
